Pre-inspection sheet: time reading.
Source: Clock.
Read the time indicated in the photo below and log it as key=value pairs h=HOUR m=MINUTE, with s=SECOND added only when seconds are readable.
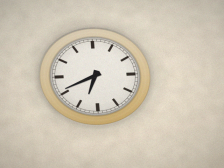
h=6 m=41
